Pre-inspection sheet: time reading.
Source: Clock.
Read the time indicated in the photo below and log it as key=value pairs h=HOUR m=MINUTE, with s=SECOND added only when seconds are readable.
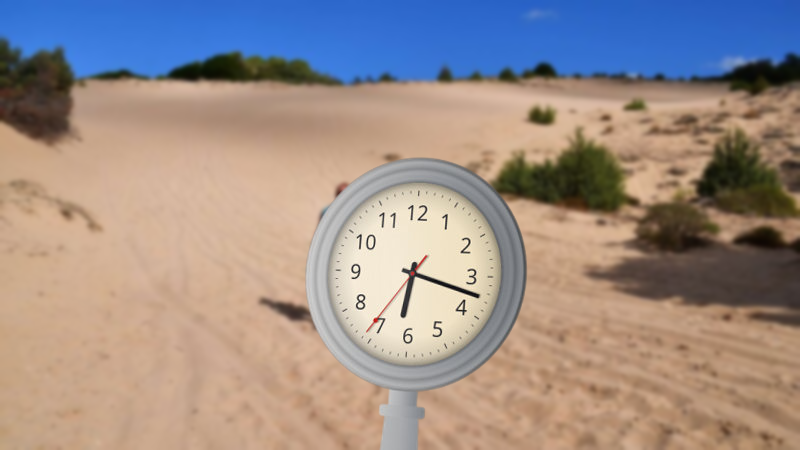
h=6 m=17 s=36
